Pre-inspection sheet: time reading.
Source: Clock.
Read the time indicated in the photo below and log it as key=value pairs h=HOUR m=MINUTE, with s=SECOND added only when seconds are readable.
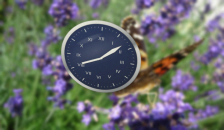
h=8 m=8
